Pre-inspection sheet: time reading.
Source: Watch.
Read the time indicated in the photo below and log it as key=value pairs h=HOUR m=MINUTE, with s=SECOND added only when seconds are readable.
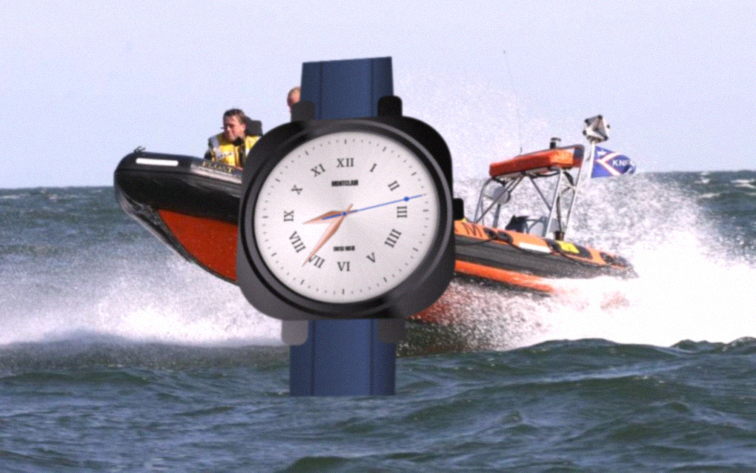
h=8 m=36 s=13
